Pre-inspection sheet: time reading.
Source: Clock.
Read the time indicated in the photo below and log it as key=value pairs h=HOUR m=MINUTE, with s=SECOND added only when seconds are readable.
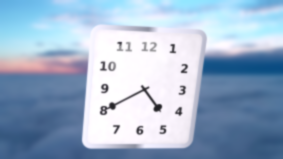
h=4 m=40
